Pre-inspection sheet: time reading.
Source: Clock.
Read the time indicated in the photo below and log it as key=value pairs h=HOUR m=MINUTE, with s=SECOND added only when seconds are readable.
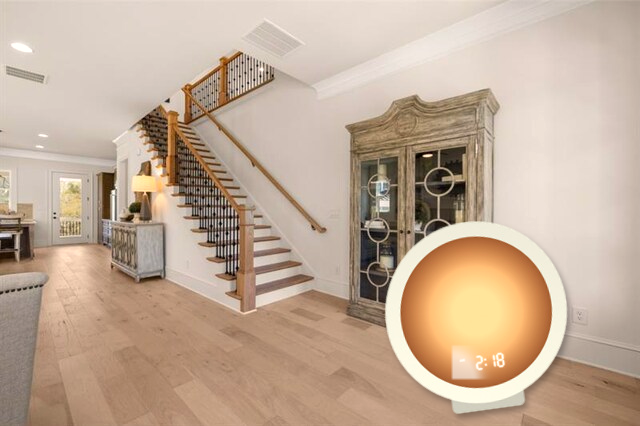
h=2 m=18
